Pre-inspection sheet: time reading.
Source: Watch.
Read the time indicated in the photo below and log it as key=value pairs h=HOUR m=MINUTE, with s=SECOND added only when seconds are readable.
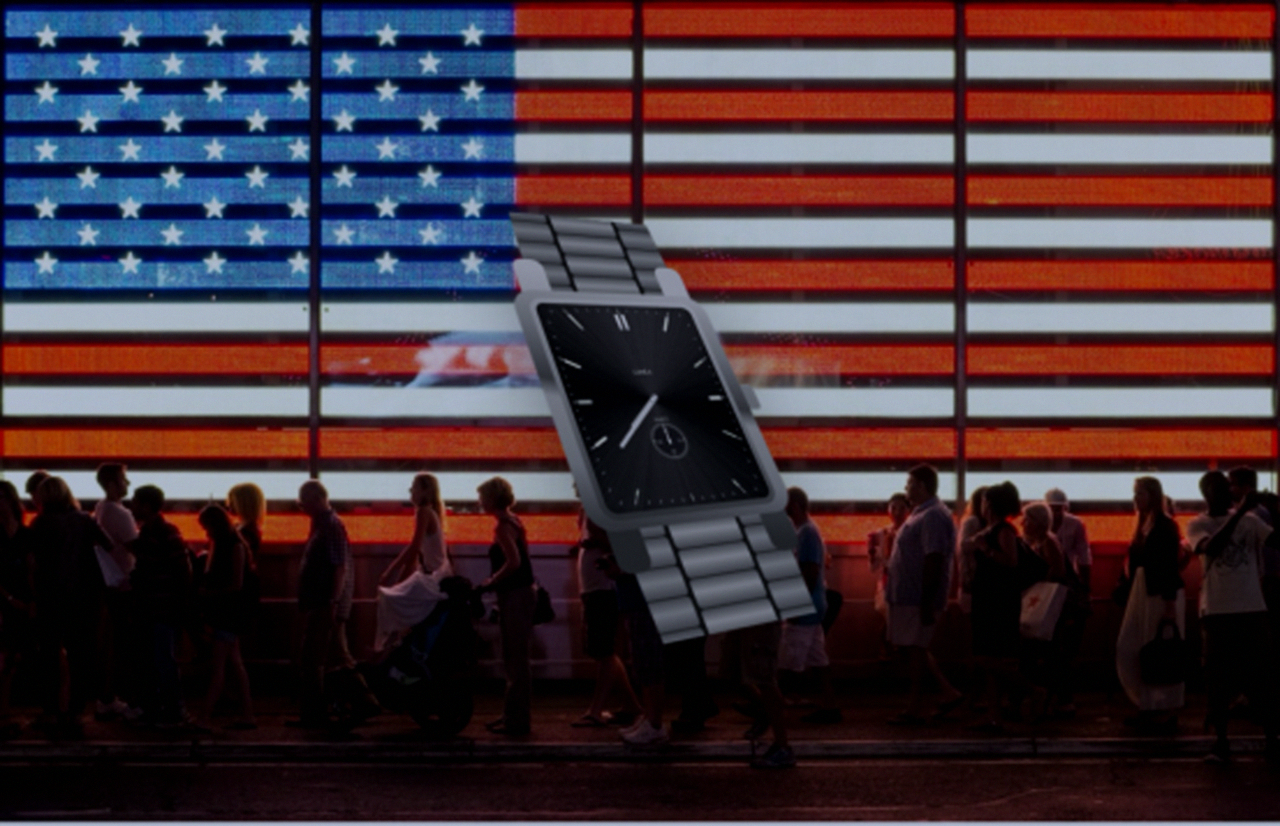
h=7 m=38
